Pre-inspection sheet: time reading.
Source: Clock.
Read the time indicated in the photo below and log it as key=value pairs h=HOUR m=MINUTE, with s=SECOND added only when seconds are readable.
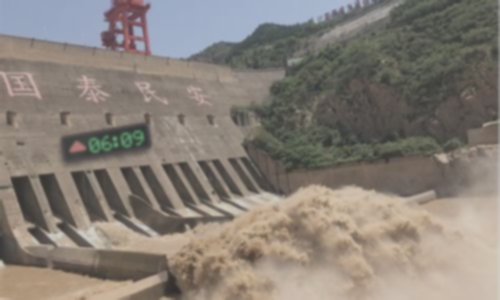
h=6 m=9
